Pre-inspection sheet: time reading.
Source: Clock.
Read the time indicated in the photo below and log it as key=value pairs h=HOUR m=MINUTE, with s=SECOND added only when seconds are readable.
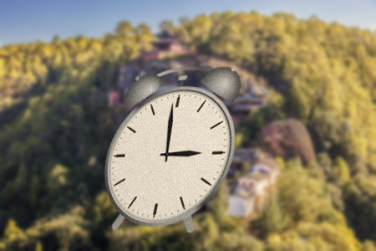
h=2 m=59
